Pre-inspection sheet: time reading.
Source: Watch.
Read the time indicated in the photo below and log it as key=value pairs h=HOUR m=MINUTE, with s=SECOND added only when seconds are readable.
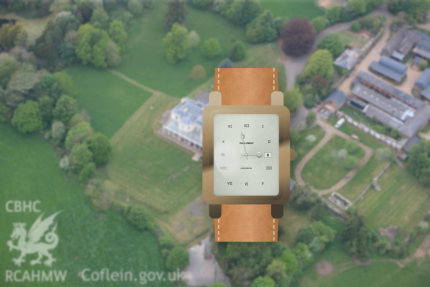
h=2 m=58
